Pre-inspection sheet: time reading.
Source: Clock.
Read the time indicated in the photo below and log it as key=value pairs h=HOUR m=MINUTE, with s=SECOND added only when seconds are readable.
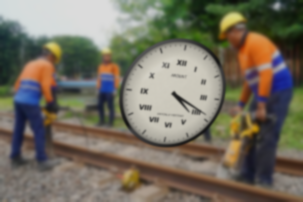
h=4 m=19
